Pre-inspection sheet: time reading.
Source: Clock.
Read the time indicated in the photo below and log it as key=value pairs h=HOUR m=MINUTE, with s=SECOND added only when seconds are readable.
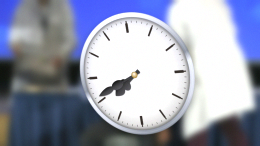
h=7 m=41
